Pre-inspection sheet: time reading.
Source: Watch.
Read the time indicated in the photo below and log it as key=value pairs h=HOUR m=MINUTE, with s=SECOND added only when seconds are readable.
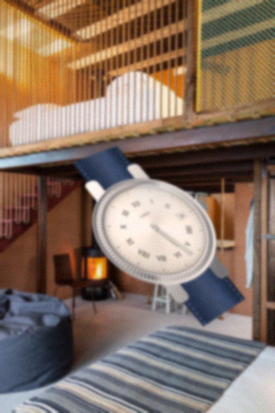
h=5 m=27
